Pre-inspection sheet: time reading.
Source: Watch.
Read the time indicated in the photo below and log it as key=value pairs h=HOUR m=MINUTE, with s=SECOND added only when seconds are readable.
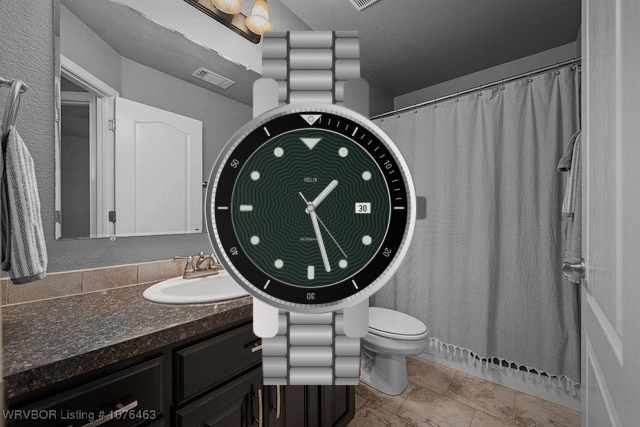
h=1 m=27 s=24
